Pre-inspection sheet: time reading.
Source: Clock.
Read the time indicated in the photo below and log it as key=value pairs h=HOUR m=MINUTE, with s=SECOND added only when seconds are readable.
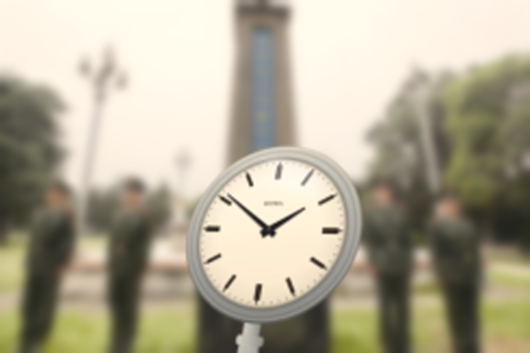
h=1 m=51
